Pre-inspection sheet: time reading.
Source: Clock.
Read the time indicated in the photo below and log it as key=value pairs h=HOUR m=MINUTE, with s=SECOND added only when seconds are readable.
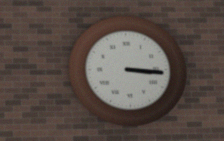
h=3 m=16
